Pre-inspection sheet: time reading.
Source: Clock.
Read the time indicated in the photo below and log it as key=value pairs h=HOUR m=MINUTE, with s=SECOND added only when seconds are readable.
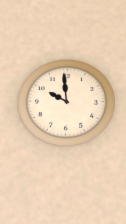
h=9 m=59
